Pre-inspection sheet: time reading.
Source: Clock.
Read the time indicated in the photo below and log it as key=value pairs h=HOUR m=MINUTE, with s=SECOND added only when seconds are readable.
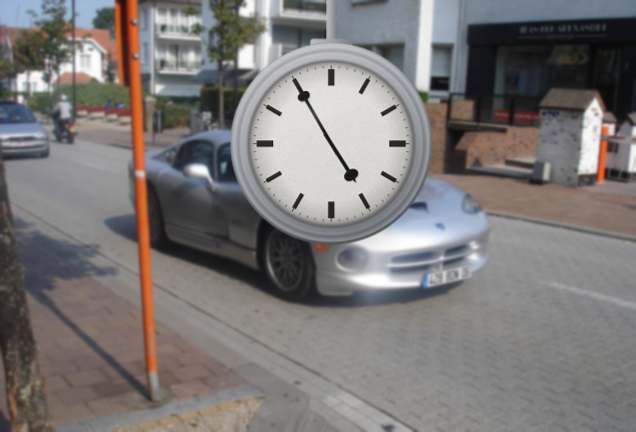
h=4 m=55
